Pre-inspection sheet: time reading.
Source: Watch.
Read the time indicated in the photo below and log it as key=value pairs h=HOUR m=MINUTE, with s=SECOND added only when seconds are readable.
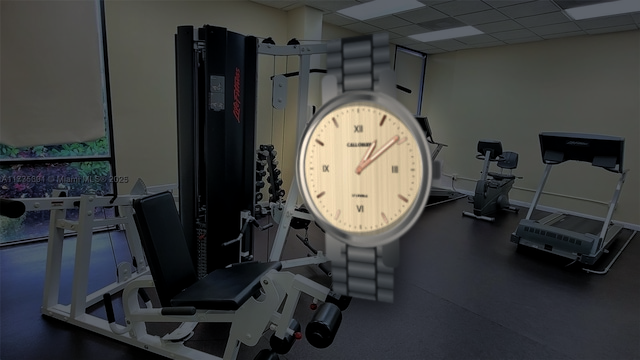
h=1 m=9
